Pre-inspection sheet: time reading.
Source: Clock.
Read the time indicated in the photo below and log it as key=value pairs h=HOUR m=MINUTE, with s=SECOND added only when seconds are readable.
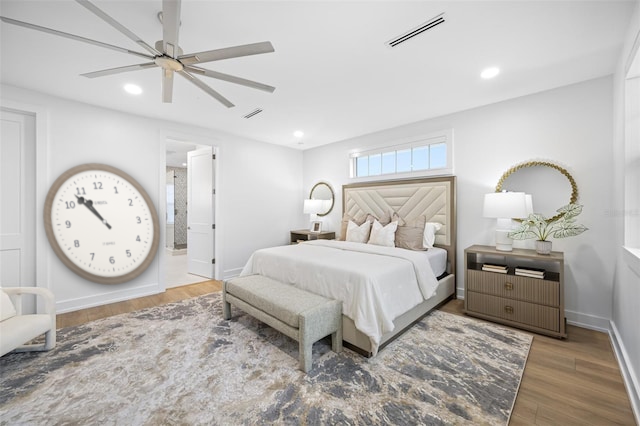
h=10 m=53
